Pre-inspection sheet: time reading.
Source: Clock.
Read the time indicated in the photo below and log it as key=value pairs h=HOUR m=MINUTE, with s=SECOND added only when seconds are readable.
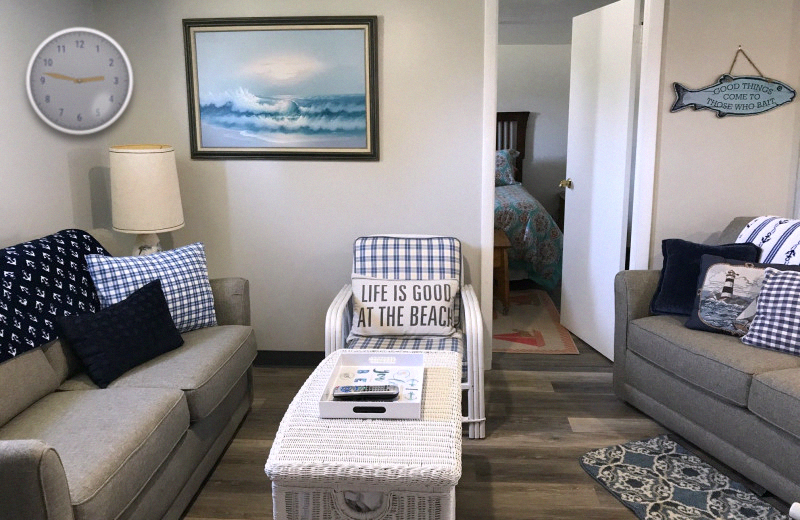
h=2 m=47
